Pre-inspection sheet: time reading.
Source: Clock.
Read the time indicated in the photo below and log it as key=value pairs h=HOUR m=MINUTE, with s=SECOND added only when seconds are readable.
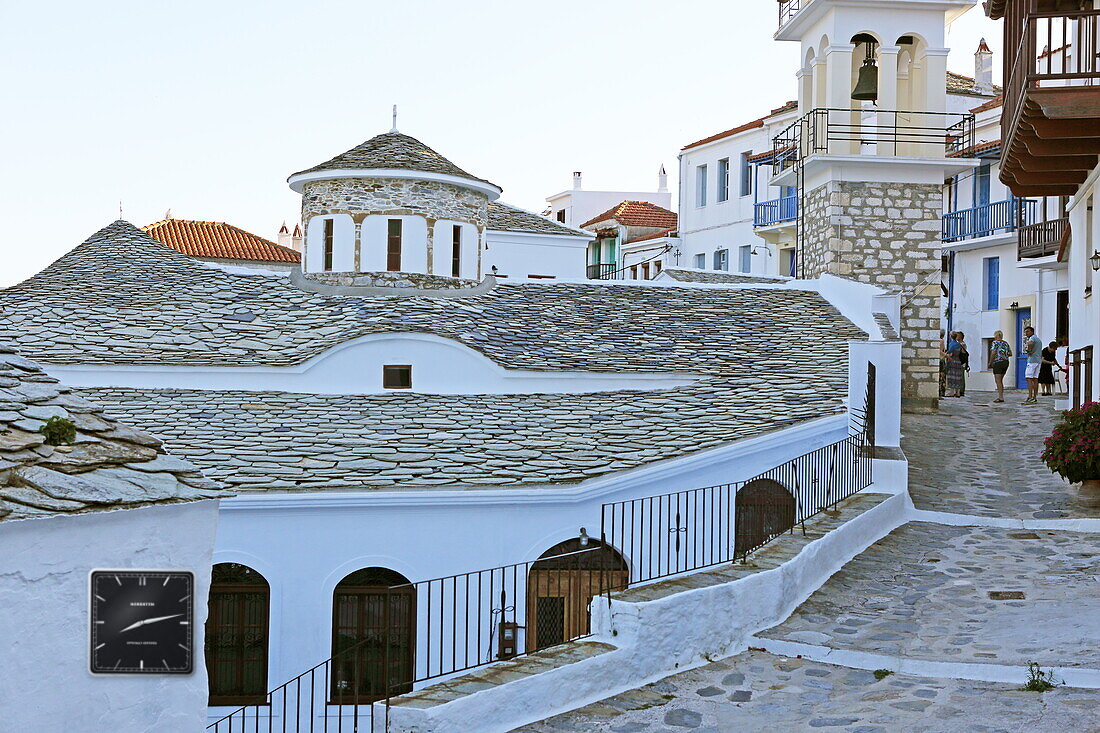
h=8 m=13
